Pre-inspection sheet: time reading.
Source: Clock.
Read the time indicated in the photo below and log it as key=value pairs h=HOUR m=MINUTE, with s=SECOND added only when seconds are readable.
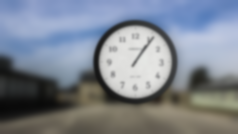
h=1 m=6
